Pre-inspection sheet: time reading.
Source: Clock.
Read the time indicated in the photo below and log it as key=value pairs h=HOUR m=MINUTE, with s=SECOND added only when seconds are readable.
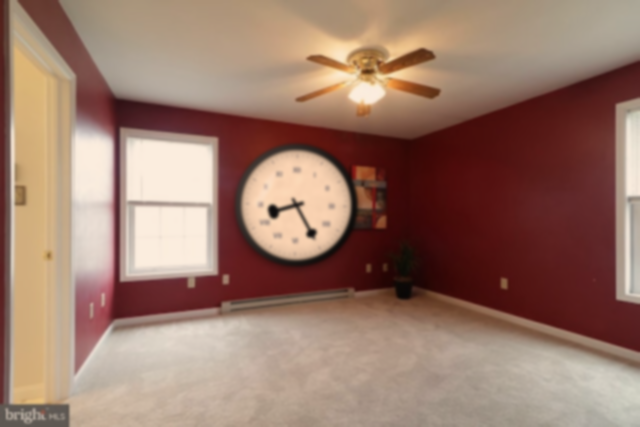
h=8 m=25
